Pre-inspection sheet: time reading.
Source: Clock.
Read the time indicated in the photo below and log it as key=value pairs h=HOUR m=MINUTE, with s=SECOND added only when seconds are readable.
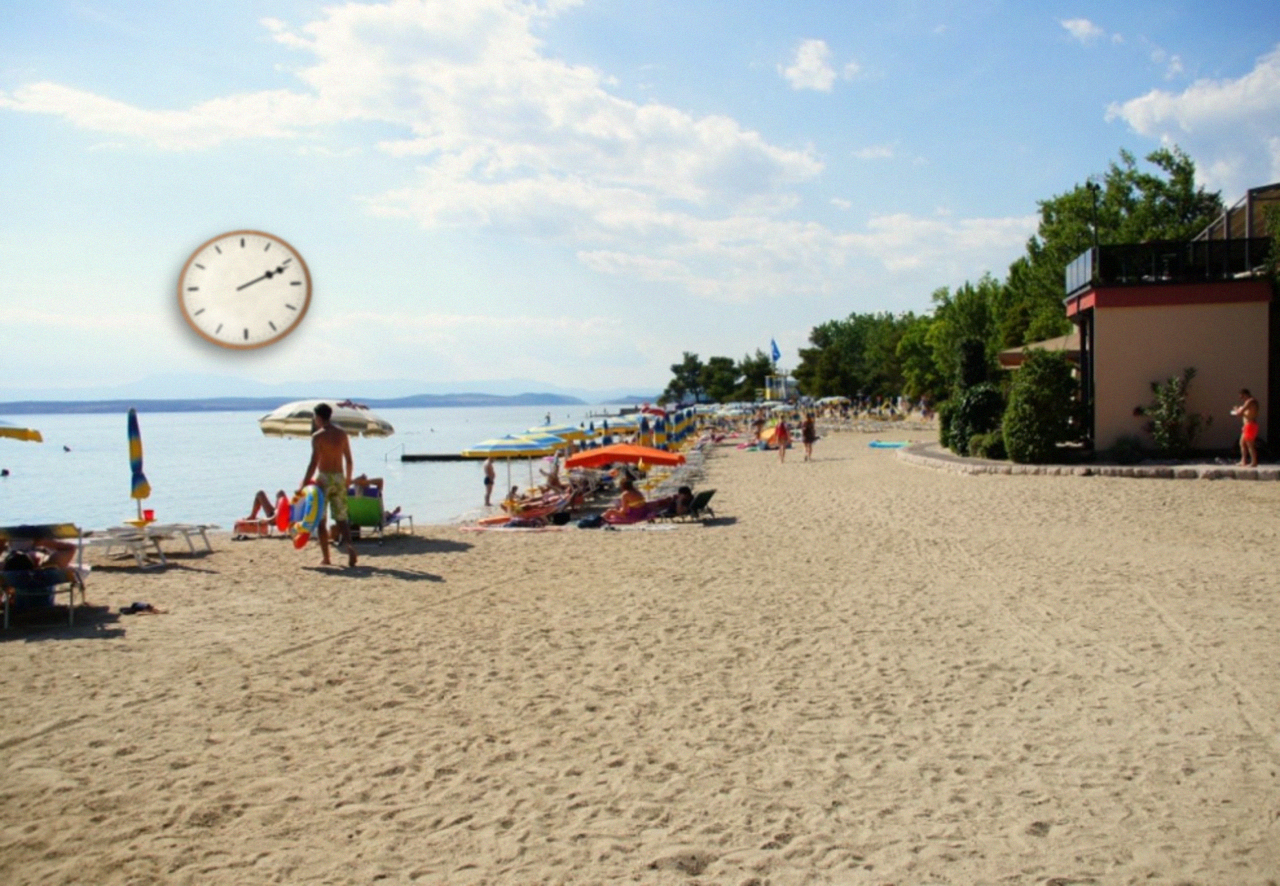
h=2 m=11
